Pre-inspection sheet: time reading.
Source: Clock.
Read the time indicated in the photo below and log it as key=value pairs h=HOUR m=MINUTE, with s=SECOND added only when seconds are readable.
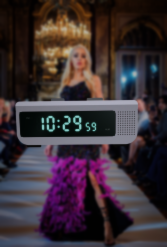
h=10 m=29 s=59
